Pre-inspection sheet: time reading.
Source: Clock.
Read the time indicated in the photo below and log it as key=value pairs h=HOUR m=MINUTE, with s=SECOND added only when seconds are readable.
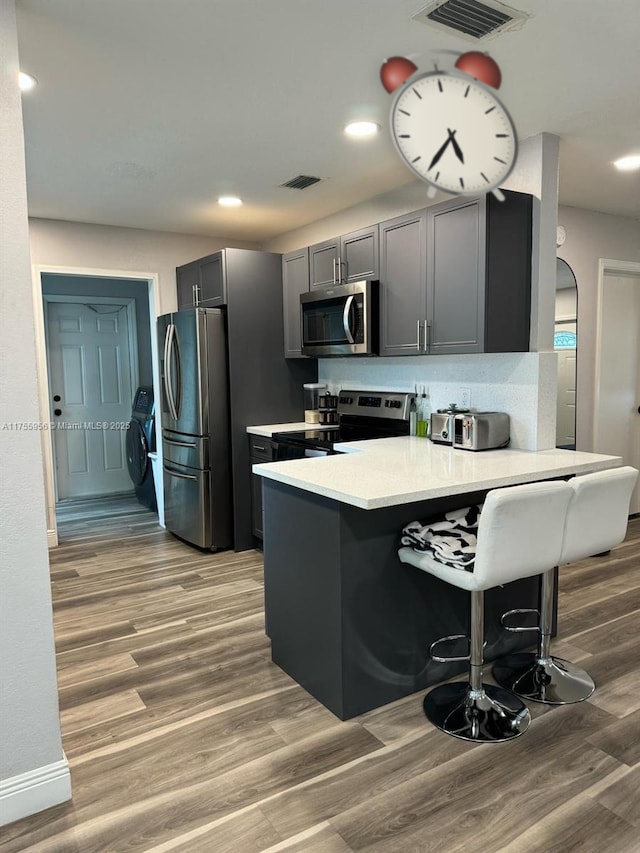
h=5 m=37
